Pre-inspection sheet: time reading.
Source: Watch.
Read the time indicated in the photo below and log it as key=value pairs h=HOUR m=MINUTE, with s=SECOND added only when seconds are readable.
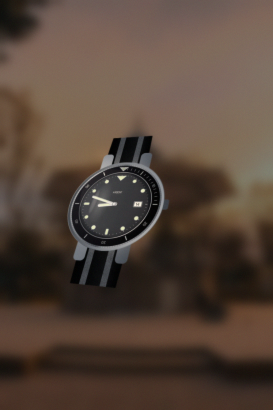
h=8 m=48
